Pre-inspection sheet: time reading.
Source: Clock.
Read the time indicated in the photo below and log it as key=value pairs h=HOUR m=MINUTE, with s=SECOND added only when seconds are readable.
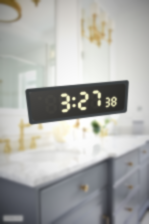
h=3 m=27 s=38
